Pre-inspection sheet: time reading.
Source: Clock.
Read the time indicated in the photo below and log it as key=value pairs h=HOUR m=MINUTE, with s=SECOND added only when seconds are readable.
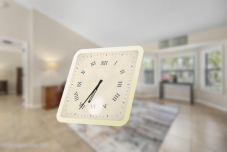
h=6 m=35
